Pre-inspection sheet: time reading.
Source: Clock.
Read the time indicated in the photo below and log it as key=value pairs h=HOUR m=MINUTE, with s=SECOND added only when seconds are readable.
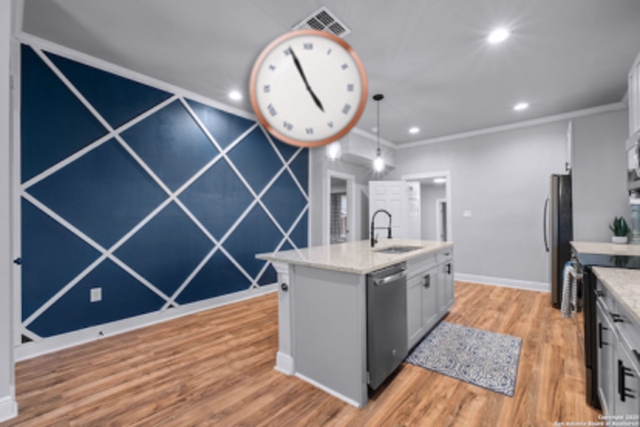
h=4 m=56
